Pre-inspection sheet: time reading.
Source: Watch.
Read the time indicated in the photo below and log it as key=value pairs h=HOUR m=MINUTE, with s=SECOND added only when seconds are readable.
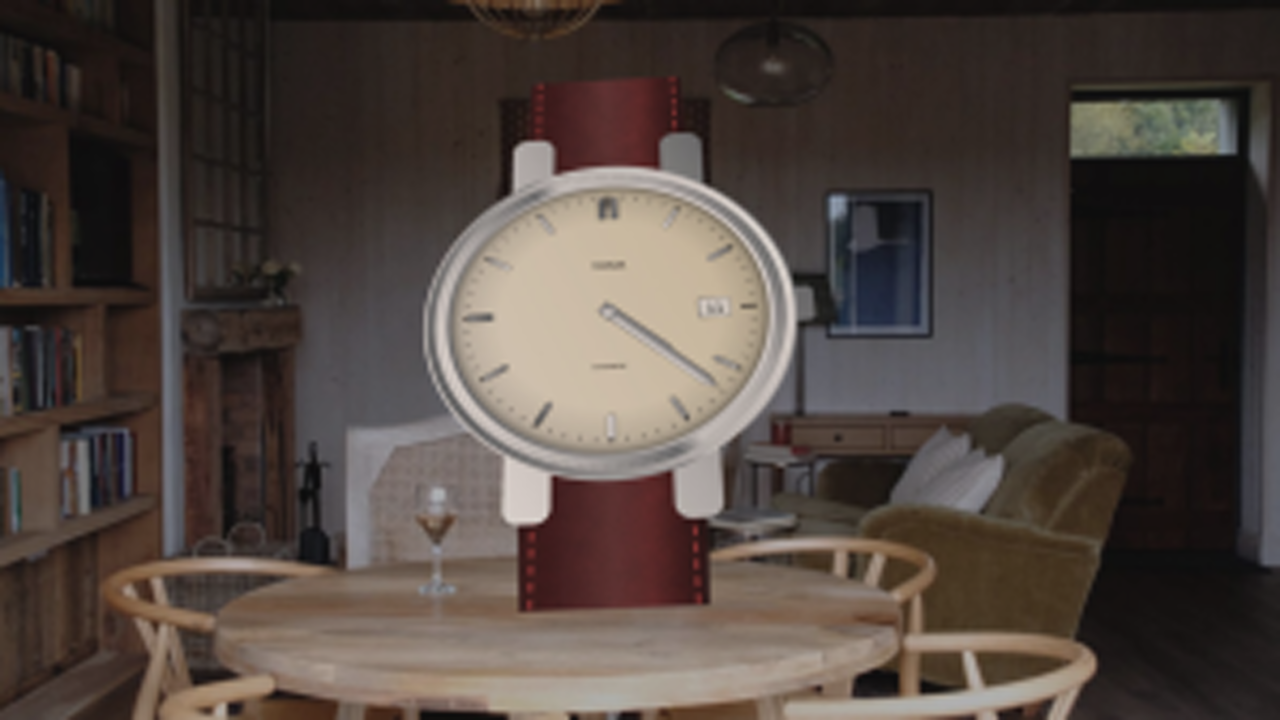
h=4 m=22
